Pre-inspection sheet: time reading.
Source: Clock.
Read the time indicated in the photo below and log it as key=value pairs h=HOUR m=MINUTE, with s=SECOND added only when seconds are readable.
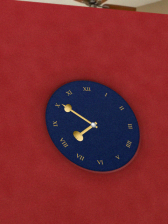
h=7 m=51
